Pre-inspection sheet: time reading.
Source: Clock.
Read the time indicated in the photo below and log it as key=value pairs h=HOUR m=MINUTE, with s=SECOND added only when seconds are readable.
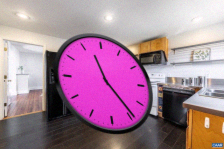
h=11 m=24
